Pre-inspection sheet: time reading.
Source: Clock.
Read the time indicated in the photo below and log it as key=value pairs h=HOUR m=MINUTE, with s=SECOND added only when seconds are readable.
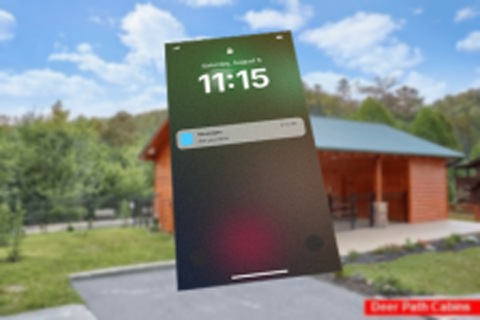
h=11 m=15
